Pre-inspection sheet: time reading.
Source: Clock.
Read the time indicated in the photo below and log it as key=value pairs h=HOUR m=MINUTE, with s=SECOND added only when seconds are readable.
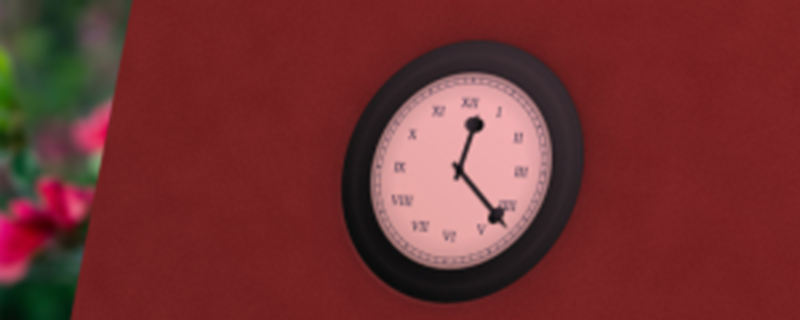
h=12 m=22
